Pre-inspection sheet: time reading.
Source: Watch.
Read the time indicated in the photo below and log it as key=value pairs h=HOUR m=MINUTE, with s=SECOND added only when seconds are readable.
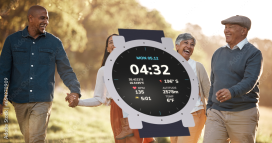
h=4 m=32
